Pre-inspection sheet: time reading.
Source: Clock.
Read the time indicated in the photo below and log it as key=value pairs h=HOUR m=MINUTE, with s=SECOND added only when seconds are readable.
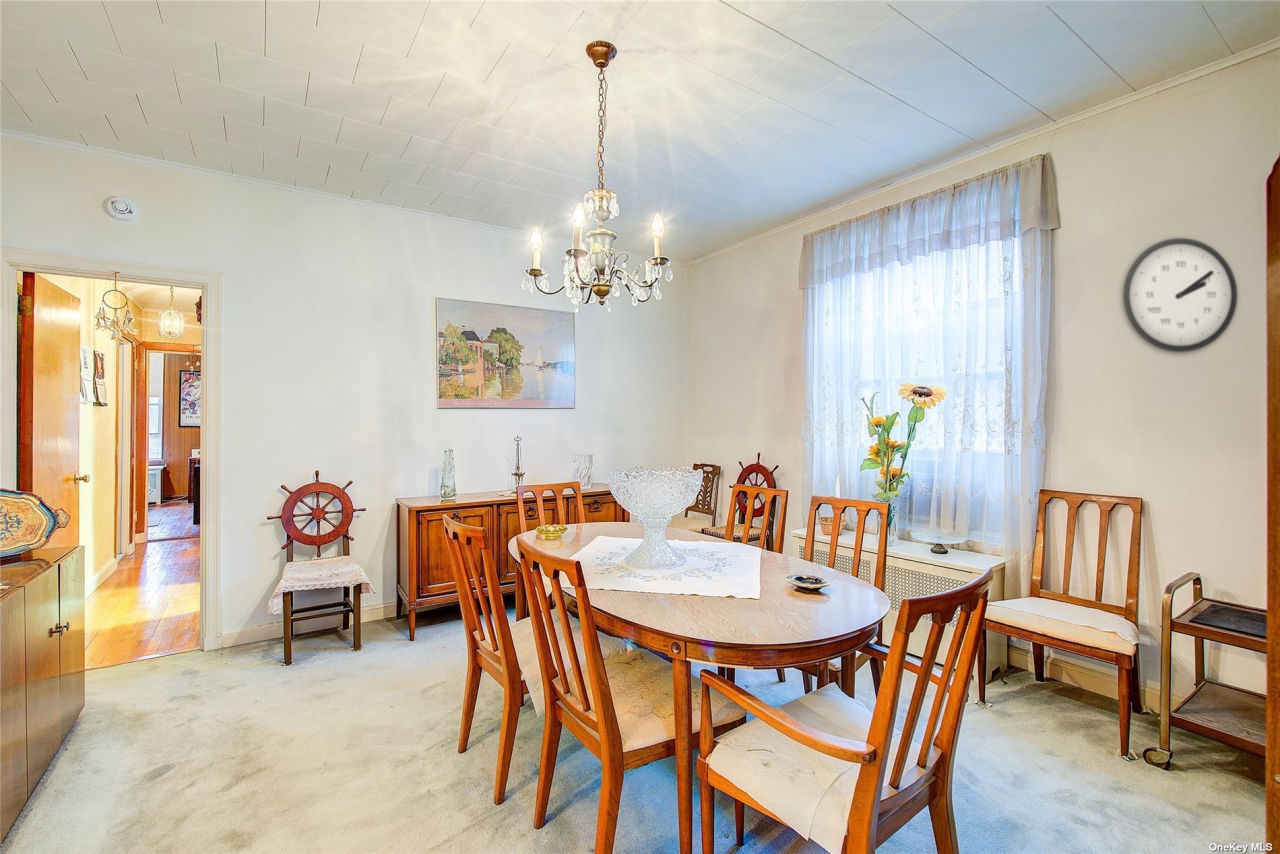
h=2 m=9
